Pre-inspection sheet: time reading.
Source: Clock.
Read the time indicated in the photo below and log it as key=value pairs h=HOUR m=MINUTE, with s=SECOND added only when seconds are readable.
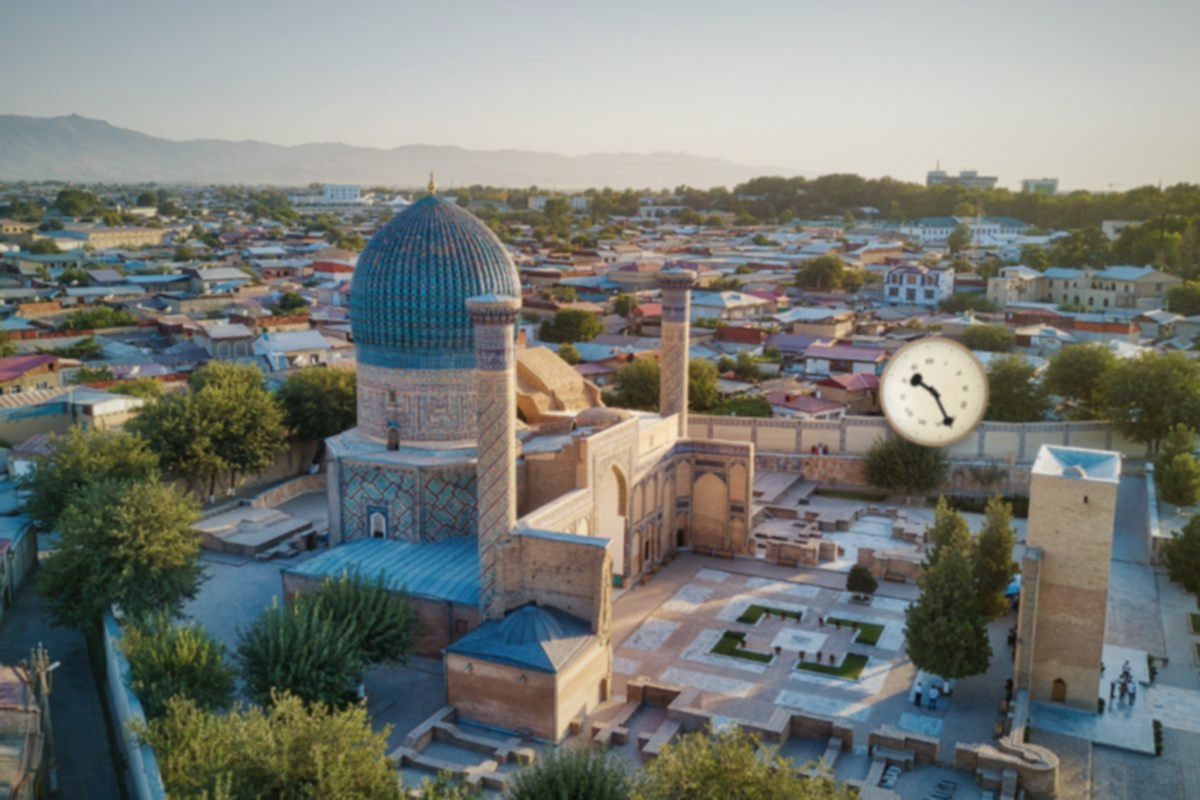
h=10 m=27
